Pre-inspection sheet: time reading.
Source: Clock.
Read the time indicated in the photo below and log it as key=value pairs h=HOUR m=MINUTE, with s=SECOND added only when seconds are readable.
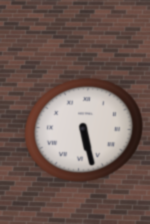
h=5 m=27
